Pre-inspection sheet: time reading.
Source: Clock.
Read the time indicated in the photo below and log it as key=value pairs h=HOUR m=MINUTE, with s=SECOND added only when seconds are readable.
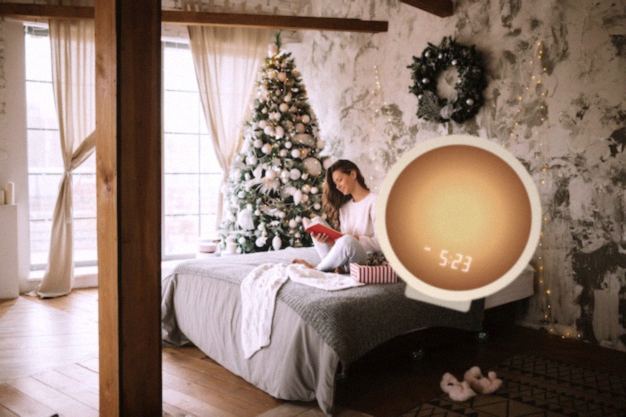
h=5 m=23
